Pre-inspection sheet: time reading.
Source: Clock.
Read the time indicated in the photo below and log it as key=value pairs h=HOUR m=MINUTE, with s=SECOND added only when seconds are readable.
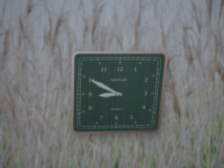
h=8 m=50
